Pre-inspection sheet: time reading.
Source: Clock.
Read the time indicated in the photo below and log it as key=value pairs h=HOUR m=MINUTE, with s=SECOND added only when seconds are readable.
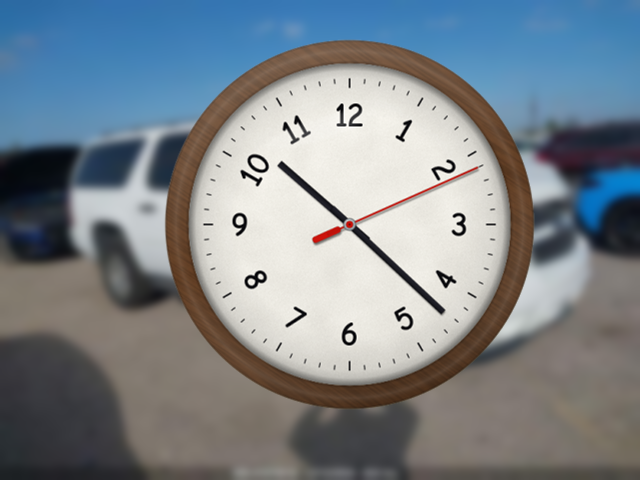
h=10 m=22 s=11
